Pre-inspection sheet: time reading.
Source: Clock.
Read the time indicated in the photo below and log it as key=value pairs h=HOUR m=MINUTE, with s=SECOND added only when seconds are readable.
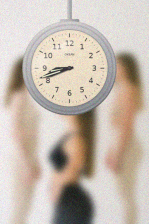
h=8 m=42
